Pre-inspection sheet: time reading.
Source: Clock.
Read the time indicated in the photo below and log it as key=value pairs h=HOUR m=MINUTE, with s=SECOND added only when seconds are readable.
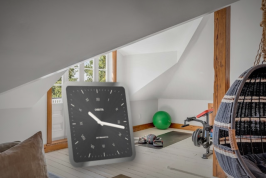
h=10 m=17
